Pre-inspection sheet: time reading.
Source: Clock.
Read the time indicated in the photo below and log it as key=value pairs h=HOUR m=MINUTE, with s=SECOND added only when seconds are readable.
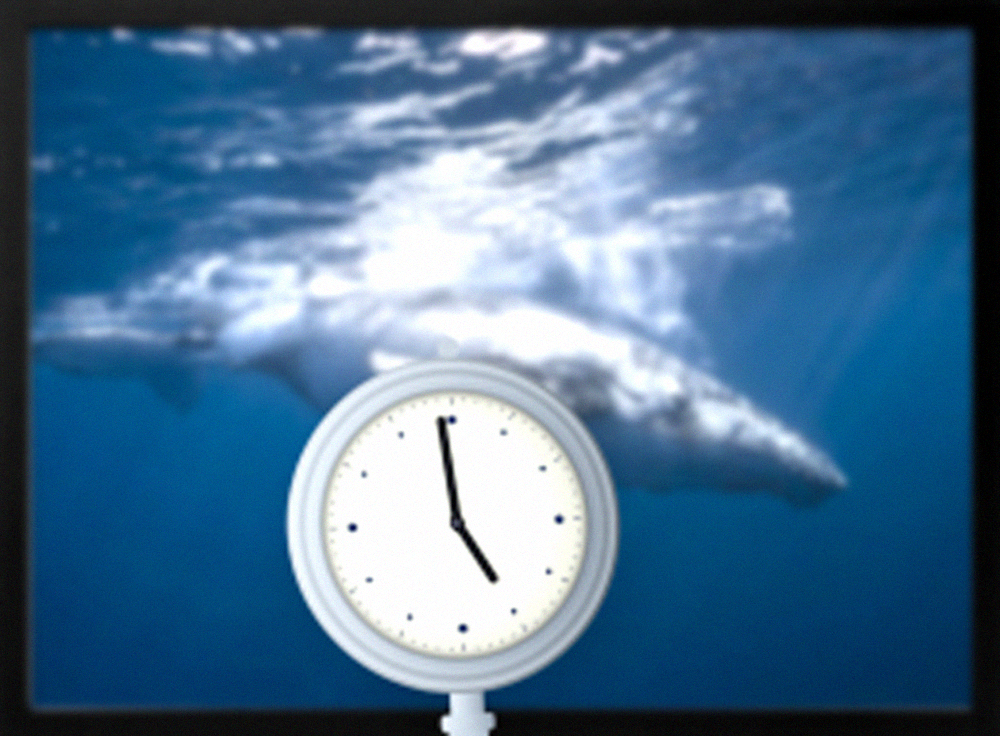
h=4 m=59
